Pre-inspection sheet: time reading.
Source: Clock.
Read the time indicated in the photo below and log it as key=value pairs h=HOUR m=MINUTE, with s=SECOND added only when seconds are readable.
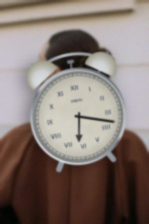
h=6 m=18
